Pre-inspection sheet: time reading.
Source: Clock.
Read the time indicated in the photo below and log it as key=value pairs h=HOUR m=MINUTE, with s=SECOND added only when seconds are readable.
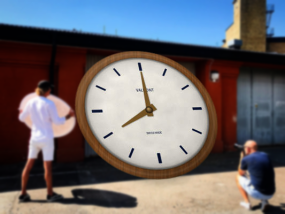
h=8 m=0
